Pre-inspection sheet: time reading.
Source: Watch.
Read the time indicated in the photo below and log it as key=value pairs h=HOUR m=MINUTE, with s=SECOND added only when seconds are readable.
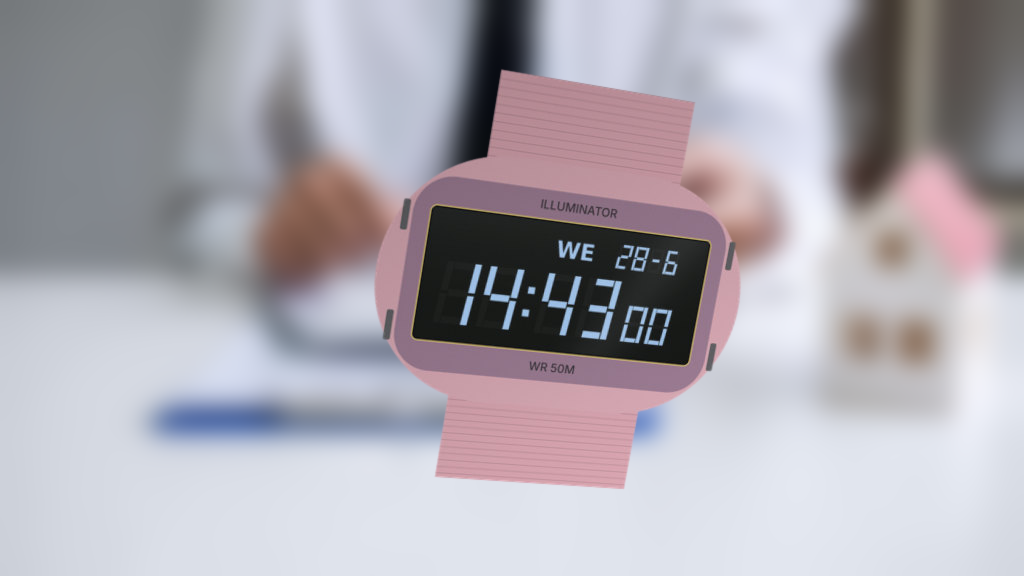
h=14 m=43 s=0
